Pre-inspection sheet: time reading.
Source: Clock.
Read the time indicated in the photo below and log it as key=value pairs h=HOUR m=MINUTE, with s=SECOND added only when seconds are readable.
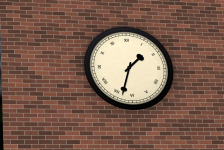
h=1 m=33
